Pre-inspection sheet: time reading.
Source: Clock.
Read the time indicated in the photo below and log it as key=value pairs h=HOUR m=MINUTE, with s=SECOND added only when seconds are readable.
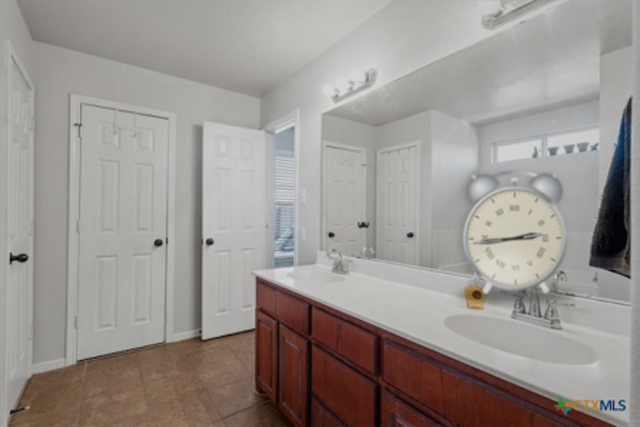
h=2 m=44
